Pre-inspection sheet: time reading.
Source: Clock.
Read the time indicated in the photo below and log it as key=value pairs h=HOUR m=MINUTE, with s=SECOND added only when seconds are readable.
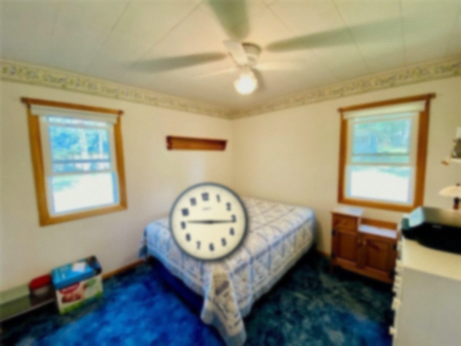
h=9 m=16
